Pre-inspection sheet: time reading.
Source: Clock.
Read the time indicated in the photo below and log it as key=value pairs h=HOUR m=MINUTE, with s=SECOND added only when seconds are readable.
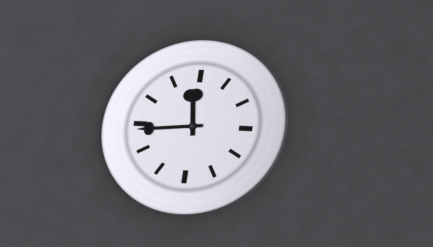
h=11 m=44
